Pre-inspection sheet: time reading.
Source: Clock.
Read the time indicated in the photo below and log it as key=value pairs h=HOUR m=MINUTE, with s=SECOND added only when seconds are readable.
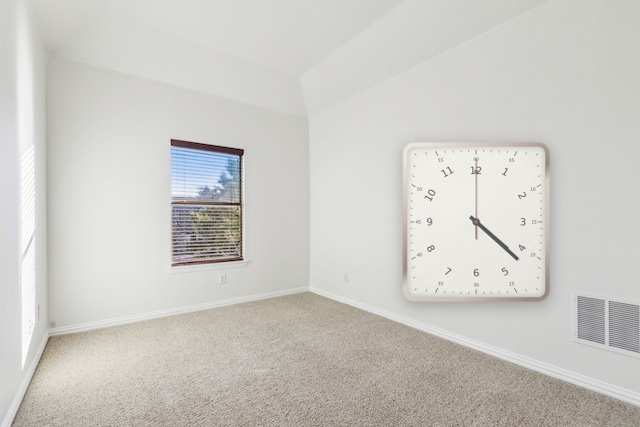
h=4 m=22 s=0
